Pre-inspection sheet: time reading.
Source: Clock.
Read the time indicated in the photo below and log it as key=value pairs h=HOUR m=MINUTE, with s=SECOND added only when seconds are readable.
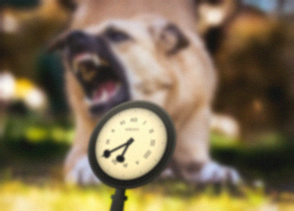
h=6 m=40
